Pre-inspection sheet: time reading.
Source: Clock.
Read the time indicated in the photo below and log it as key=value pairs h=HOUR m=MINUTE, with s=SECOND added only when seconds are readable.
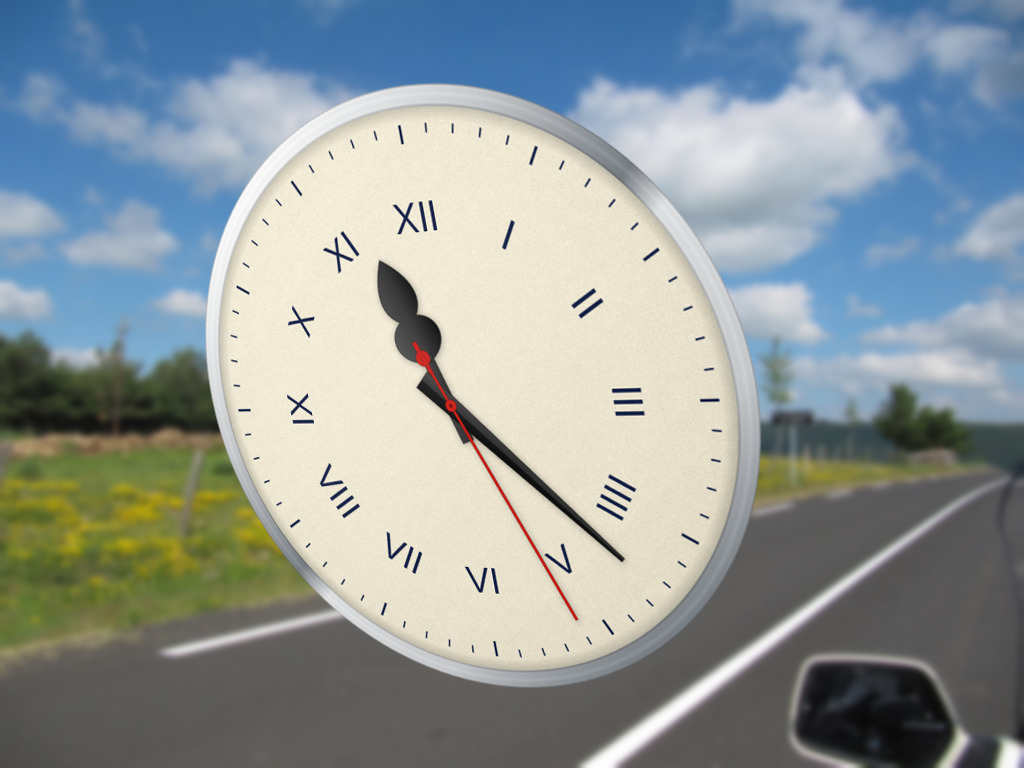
h=11 m=22 s=26
